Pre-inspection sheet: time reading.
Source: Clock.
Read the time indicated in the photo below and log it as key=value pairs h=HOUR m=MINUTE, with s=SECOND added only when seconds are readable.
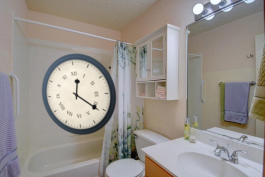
h=12 m=21
